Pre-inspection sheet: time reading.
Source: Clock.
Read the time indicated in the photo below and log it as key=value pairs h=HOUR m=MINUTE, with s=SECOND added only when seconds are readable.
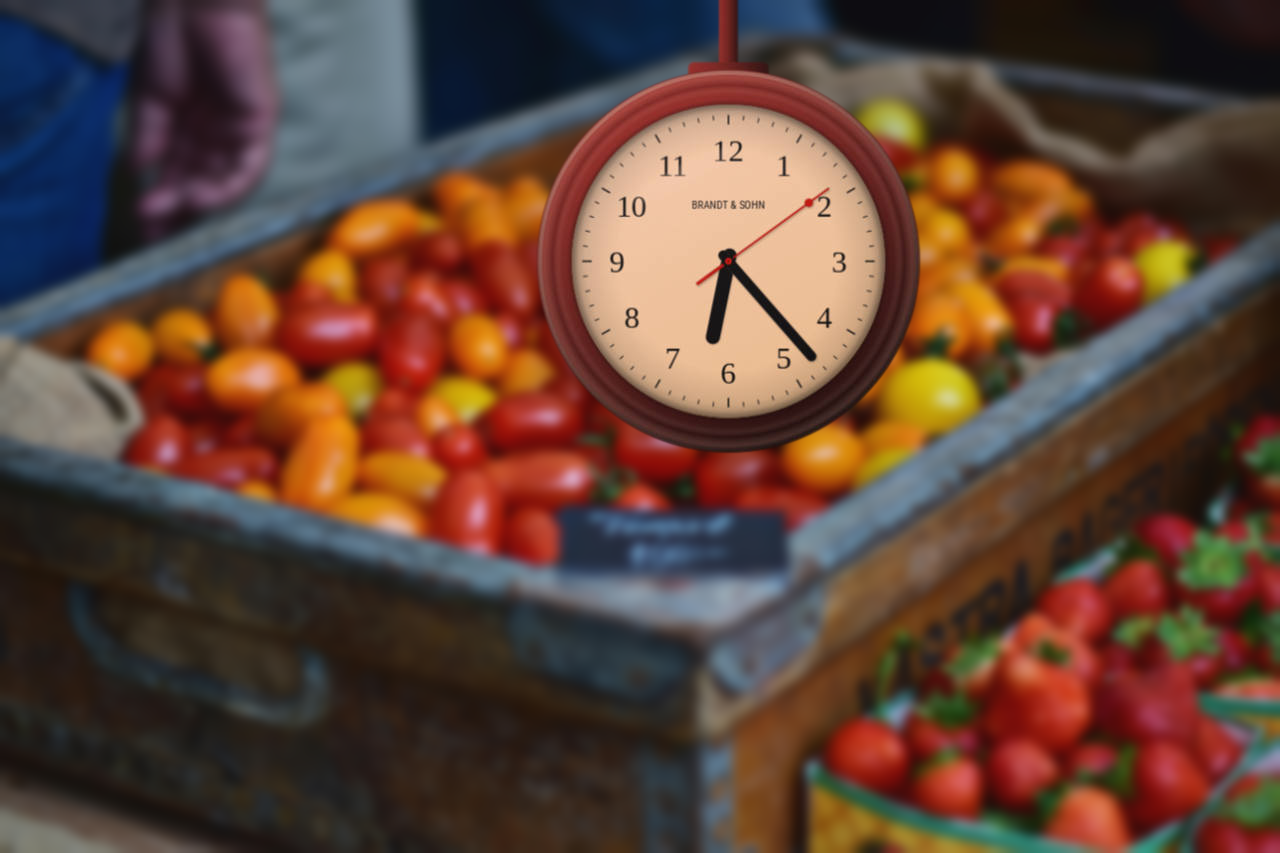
h=6 m=23 s=9
